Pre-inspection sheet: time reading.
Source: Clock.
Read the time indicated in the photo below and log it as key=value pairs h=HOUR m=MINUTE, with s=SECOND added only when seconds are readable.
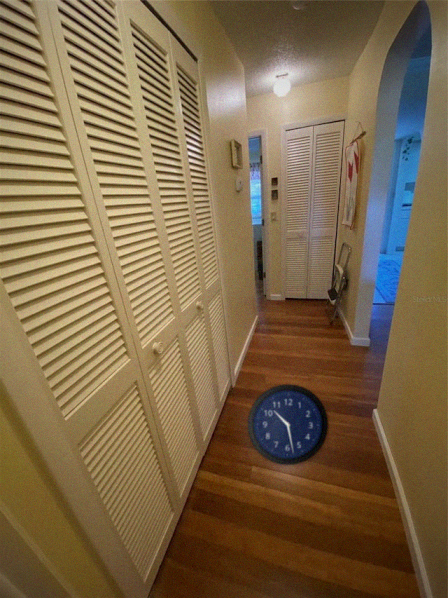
h=10 m=28
